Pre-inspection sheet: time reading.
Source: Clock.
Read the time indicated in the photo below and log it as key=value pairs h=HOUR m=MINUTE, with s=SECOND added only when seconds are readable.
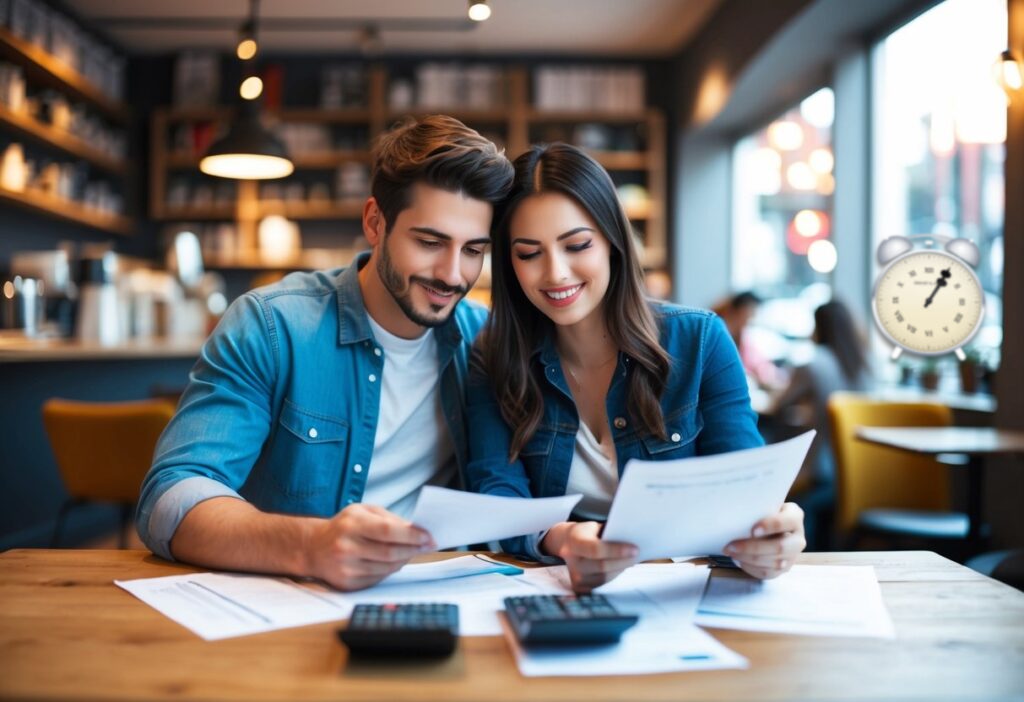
h=1 m=5
